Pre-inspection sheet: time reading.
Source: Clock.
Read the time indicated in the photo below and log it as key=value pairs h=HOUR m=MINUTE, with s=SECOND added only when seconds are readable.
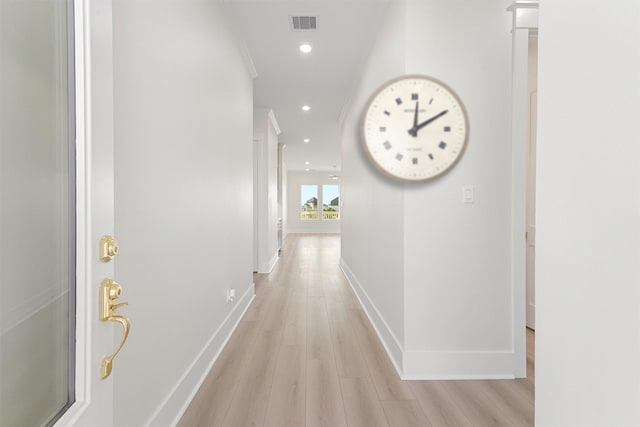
h=12 m=10
